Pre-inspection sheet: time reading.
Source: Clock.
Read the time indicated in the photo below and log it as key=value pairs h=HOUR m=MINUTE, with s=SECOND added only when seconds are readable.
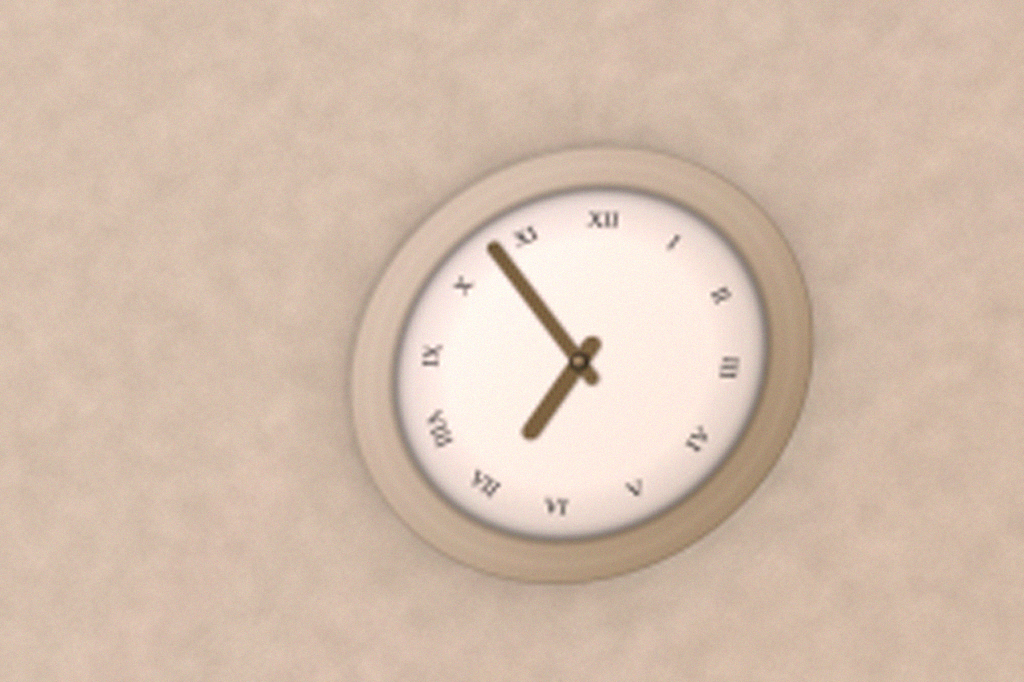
h=6 m=53
